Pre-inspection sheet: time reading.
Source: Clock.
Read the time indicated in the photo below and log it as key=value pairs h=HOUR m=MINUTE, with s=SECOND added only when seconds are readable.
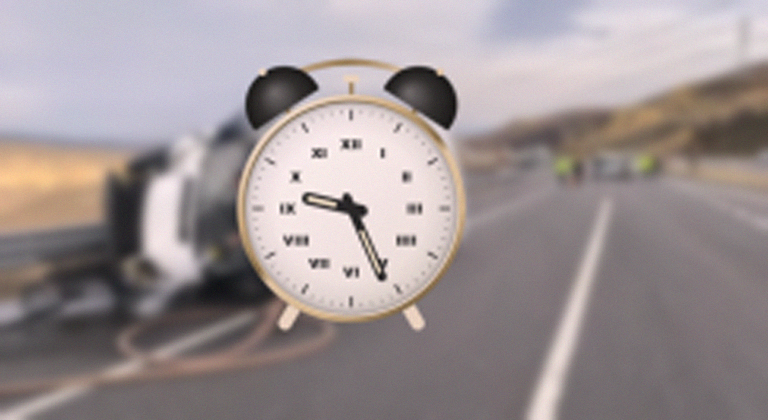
h=9 m=26
